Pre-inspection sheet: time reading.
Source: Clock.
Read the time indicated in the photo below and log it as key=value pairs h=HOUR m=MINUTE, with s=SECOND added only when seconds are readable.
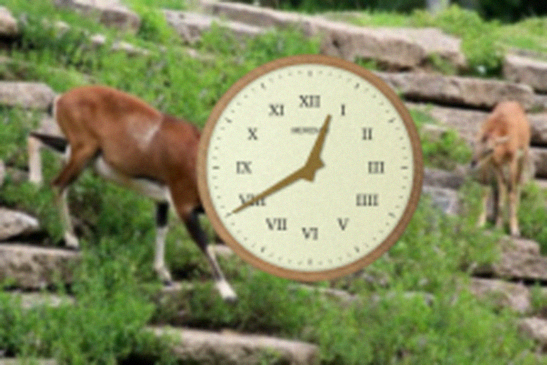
h=12 m=40
